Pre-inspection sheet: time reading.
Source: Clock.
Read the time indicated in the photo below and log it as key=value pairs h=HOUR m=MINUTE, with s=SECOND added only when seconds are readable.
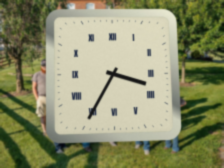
h=3 m=35
